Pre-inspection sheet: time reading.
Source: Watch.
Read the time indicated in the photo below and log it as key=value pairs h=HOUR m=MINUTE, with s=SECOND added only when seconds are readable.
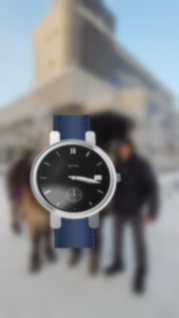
h=3 m=17
